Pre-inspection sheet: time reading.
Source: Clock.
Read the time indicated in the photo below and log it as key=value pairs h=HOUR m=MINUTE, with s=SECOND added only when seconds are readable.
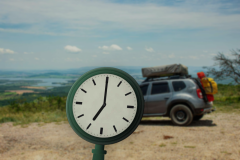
h=7 m=0
